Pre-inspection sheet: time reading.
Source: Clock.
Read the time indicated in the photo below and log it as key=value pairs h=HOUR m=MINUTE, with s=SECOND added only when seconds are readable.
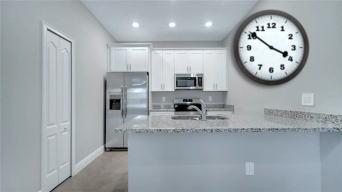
h=3 m=51
